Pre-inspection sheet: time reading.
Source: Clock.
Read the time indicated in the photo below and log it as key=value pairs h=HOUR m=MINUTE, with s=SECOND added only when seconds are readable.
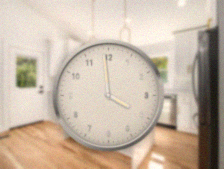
h=3 m=59
